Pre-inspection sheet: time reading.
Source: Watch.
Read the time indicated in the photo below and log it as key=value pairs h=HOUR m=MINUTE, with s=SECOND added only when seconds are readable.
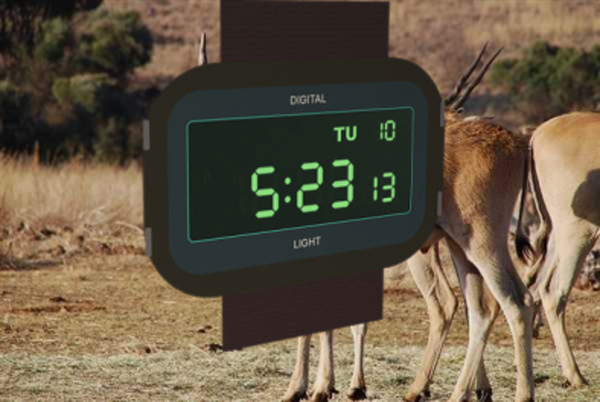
h=5 m=23 s=13
